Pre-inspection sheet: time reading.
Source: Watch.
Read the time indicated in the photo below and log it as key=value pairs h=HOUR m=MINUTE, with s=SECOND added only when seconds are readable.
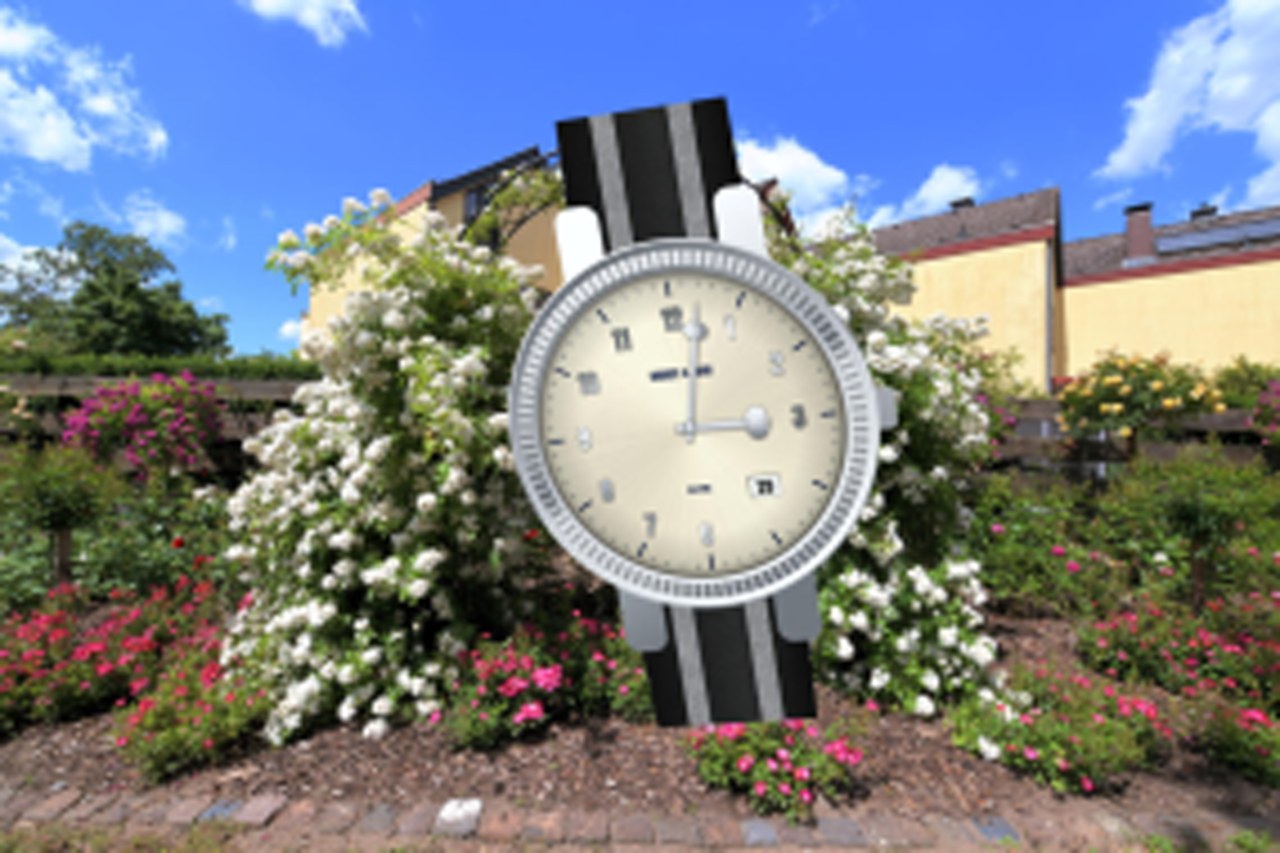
h=3 m=2
